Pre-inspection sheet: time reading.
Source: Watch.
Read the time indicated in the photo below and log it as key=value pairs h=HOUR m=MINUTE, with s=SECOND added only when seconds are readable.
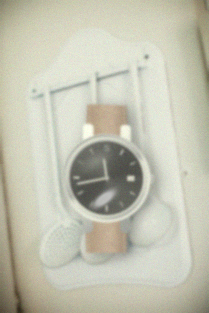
h=11 m=43
